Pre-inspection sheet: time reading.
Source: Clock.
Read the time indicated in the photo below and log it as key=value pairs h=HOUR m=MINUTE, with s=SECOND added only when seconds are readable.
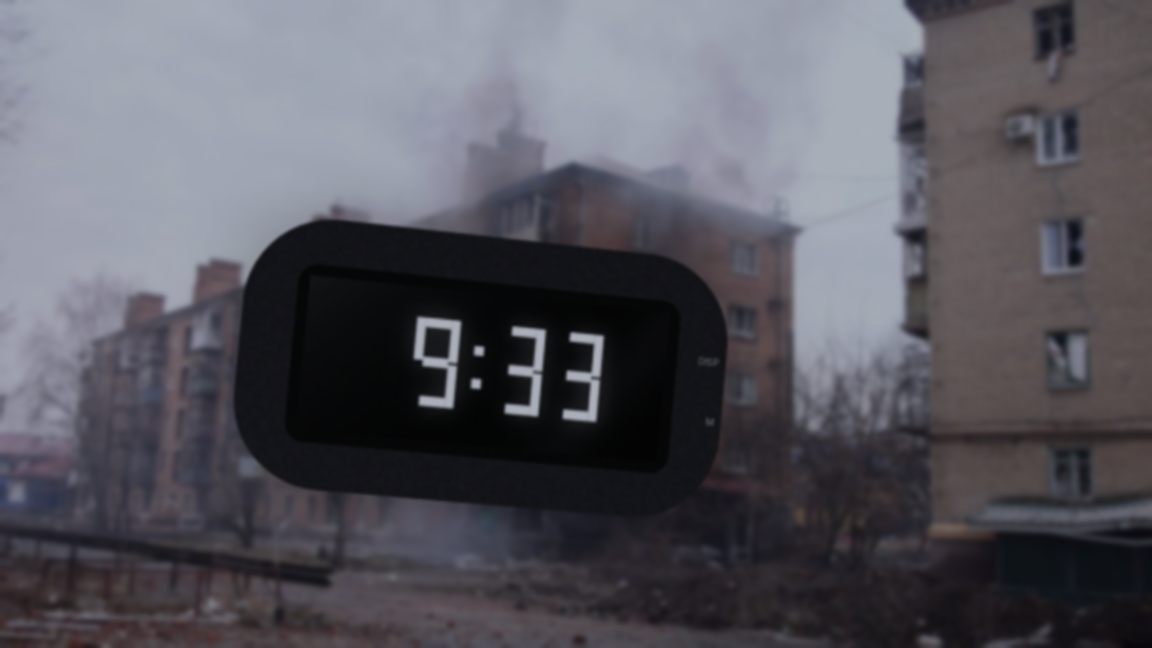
h=9 m=33
